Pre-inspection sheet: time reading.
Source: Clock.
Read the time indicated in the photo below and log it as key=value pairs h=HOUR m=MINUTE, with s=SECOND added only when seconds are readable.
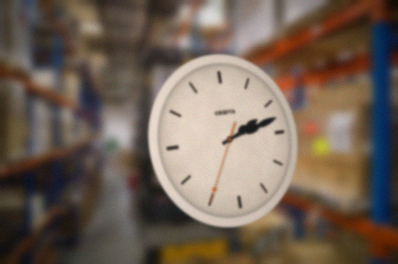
h=2 m=12 s=35
